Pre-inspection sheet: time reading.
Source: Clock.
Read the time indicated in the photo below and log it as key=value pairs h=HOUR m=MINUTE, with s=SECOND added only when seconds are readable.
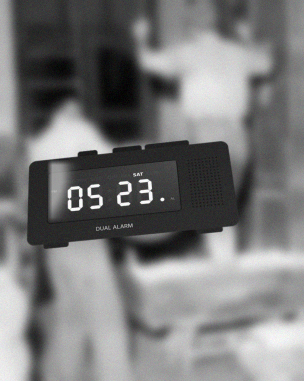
h=5 m=23
